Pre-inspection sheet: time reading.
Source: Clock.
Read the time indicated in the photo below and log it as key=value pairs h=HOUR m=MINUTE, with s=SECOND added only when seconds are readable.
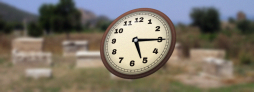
h=5 m=15
